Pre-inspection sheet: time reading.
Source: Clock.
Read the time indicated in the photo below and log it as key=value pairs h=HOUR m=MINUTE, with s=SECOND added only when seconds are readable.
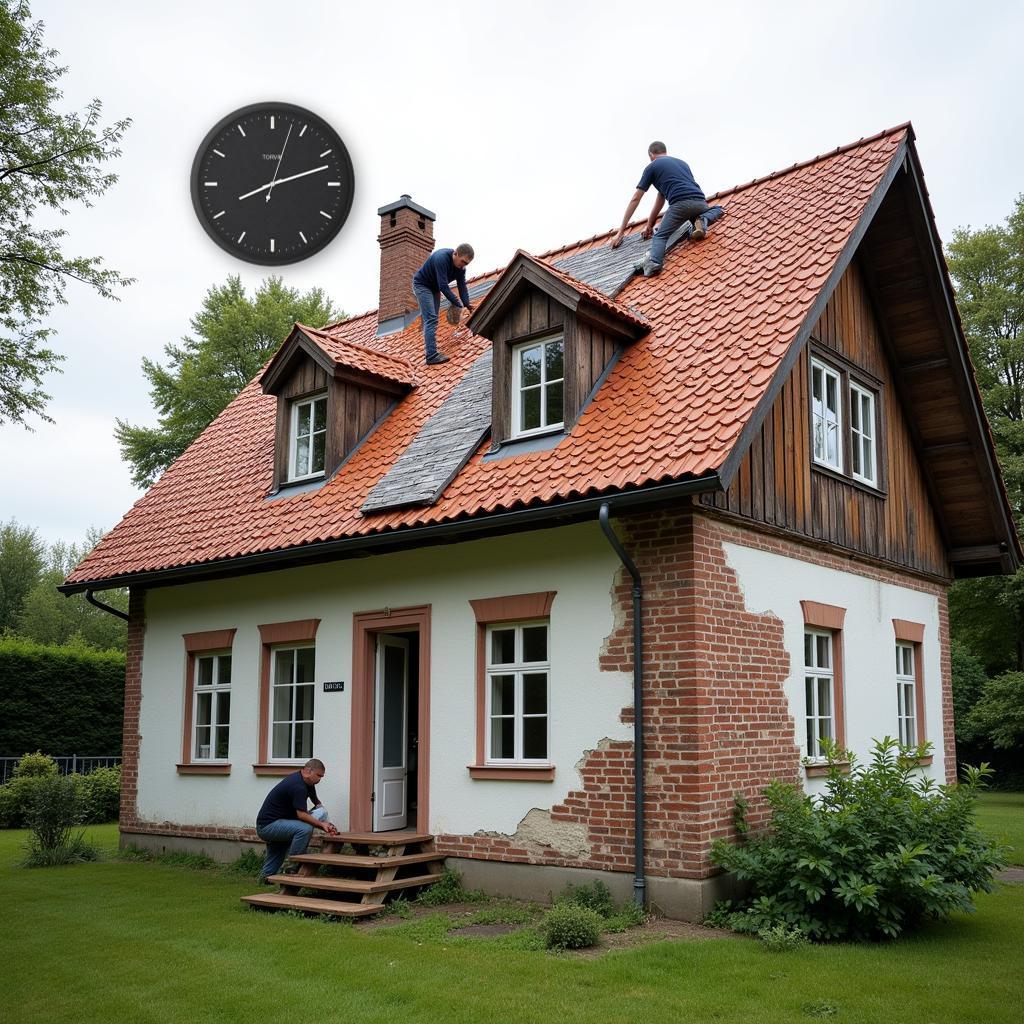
h=8 m=12 s=3
